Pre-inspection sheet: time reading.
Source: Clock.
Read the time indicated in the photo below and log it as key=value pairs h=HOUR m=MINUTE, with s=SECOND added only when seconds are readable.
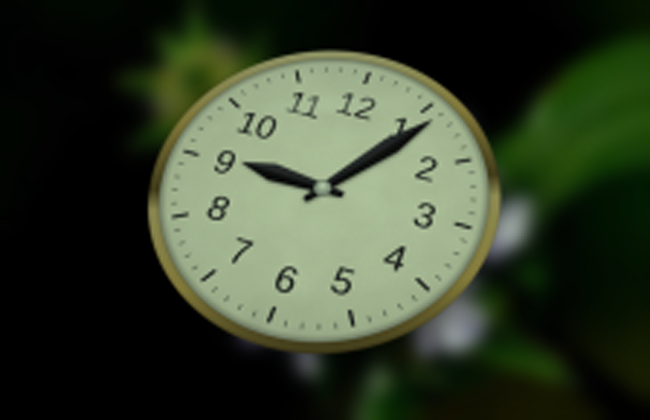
h=9 m=6
